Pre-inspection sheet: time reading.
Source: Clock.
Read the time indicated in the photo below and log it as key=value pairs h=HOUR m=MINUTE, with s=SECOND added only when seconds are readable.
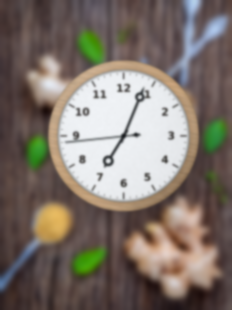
h=7 m=3 s=44
